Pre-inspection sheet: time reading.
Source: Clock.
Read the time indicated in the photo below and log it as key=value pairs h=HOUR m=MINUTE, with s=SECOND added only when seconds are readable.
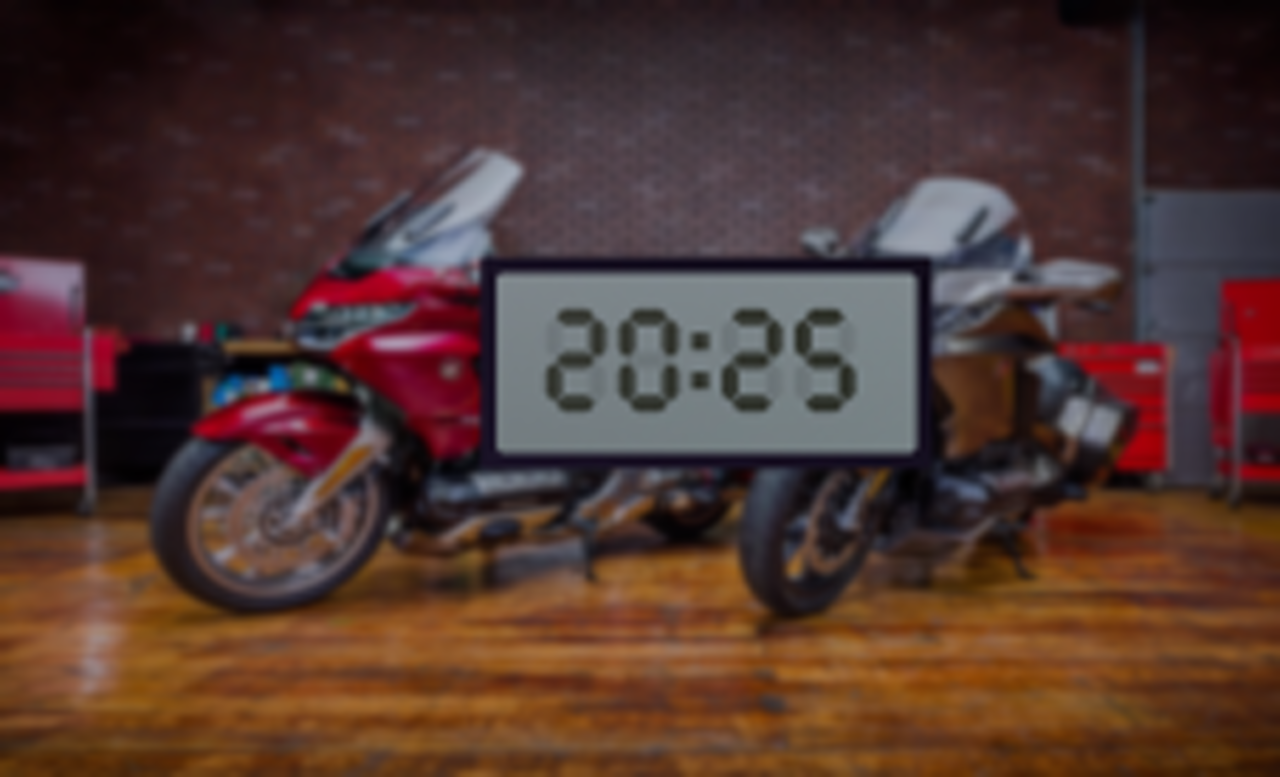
h=20 m=25
